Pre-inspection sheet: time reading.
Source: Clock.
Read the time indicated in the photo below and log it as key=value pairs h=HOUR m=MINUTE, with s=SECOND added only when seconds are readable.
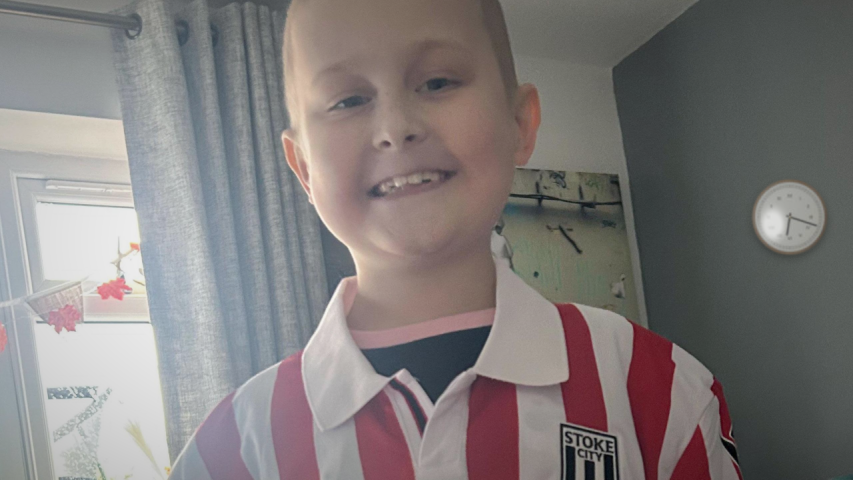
h=6 m=18
